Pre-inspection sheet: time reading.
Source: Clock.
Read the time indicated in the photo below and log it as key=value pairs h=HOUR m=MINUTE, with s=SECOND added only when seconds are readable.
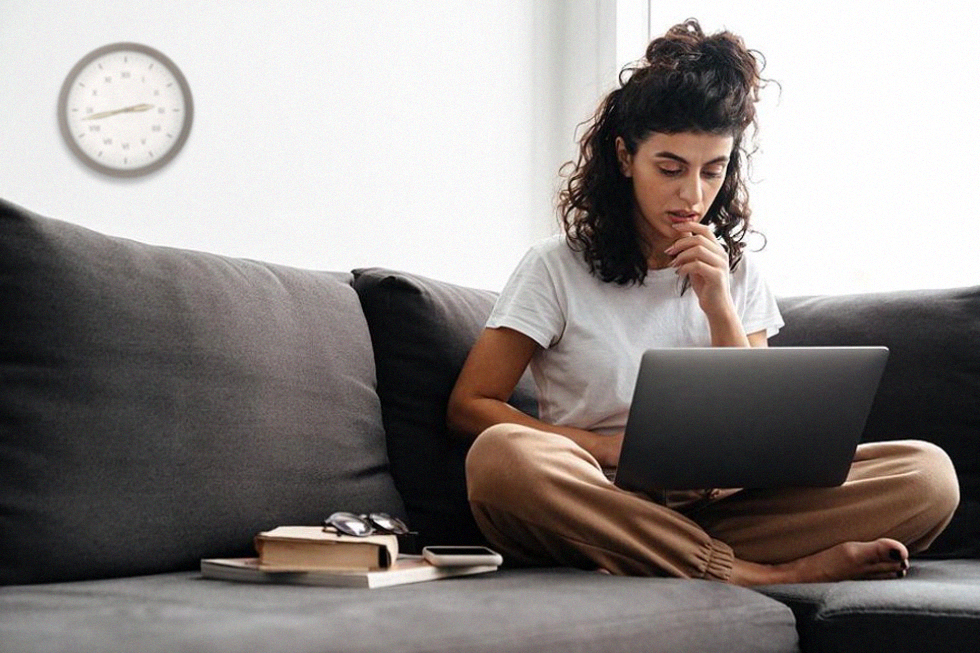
h=2 m=43
